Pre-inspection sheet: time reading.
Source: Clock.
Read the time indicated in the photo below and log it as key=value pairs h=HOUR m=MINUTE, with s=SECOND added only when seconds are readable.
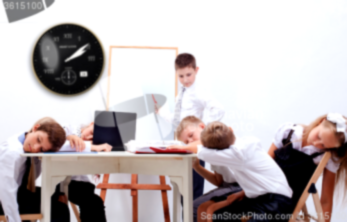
h=2 m=9
